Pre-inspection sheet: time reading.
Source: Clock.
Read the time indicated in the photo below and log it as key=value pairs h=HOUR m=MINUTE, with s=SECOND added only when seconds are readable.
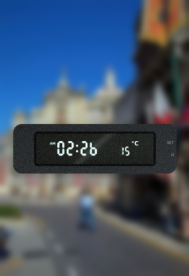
h=2 m=26
